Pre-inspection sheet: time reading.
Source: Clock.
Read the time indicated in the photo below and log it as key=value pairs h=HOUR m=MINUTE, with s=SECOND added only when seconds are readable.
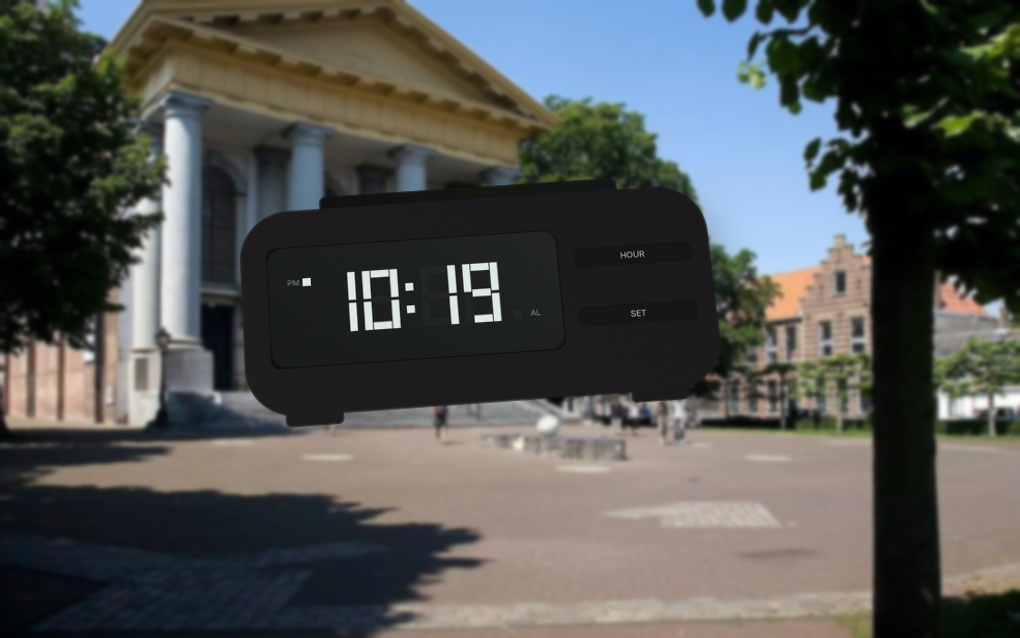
h=10 m=19
